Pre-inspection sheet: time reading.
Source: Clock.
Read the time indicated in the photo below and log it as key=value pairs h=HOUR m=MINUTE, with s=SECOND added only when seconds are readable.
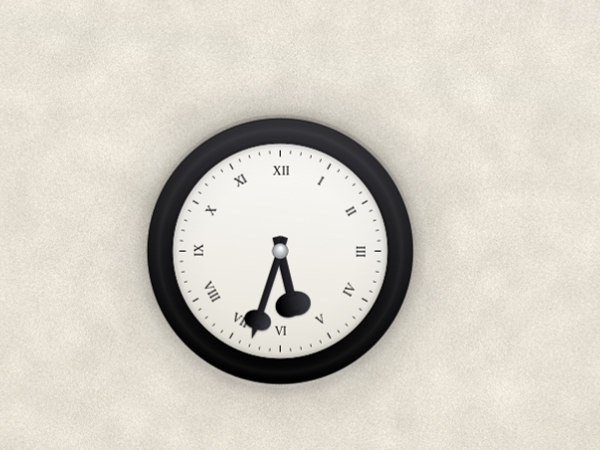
h=5 m=33
